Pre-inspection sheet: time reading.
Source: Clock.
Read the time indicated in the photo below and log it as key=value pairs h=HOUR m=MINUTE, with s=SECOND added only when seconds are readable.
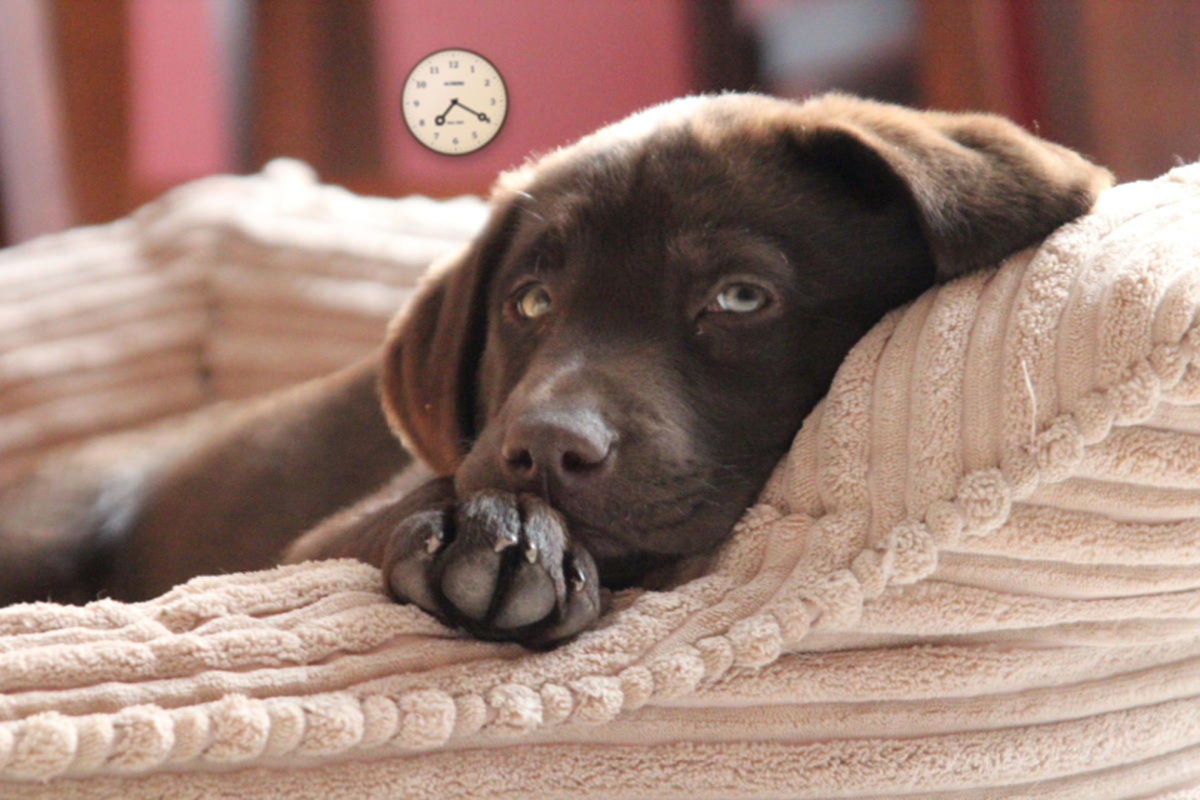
h=7 m=20
